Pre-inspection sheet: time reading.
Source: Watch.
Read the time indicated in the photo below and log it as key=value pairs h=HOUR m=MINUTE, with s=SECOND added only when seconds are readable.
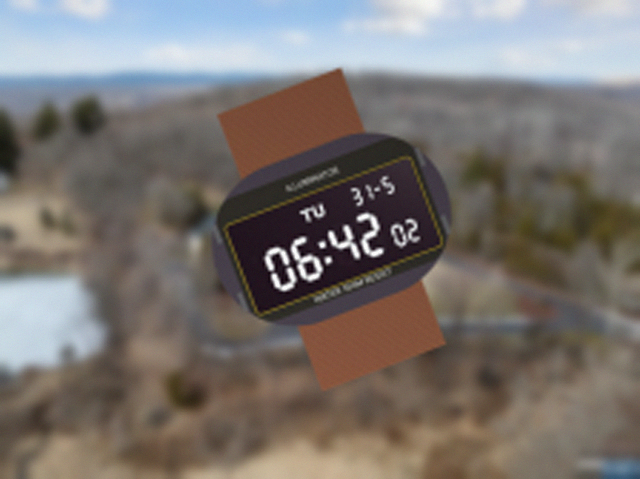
h=6 m=42 s=2
